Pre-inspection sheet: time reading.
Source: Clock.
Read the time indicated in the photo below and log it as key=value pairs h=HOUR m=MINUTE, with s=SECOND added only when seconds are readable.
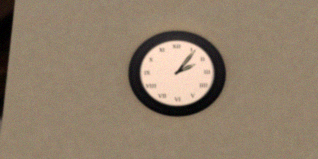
h=2 m=6
